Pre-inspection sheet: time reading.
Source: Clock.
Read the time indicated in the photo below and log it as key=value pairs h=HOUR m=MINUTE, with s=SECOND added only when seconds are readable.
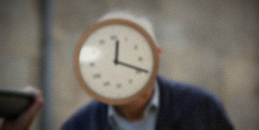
h=12 m=19
